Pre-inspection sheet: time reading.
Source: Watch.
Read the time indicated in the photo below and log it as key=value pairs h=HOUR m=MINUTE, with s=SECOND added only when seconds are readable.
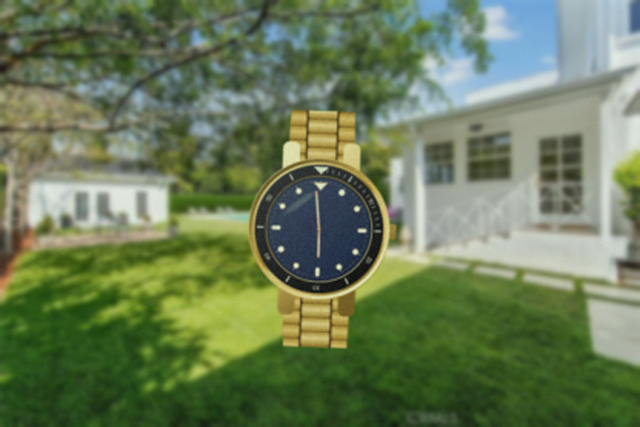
h=5 m=59
